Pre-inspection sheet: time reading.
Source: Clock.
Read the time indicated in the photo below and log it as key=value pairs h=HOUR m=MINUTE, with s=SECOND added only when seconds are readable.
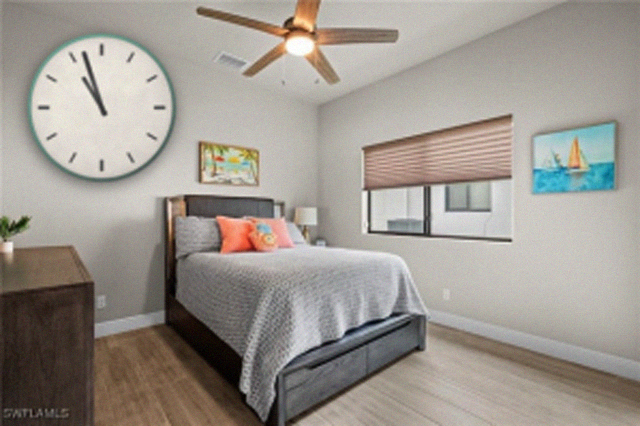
h=10 m=57
